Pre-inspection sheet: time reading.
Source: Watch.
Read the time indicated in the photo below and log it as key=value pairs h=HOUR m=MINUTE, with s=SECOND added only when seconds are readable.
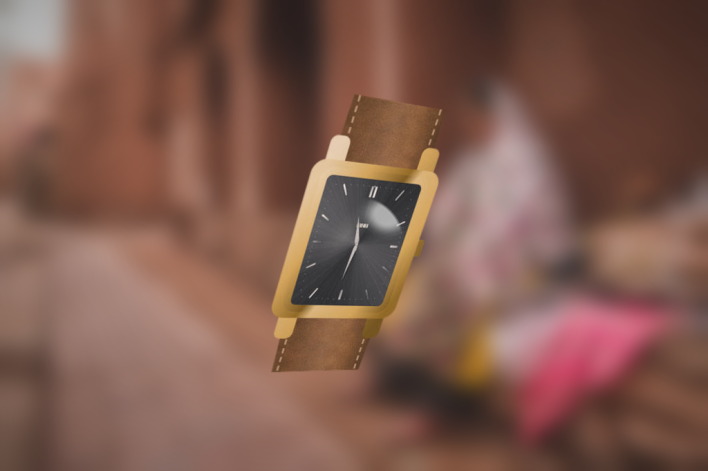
h=11 m=31
